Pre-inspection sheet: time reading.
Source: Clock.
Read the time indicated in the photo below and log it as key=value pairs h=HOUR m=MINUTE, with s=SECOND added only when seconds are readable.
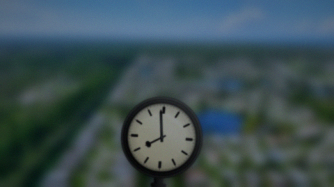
h=7 m=59
